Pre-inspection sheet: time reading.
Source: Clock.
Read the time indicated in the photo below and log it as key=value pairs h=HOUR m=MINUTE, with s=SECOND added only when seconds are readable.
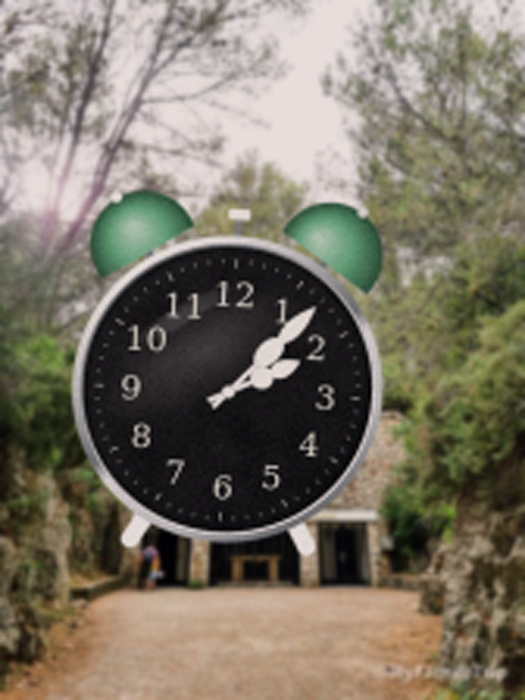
h=2 m=7
